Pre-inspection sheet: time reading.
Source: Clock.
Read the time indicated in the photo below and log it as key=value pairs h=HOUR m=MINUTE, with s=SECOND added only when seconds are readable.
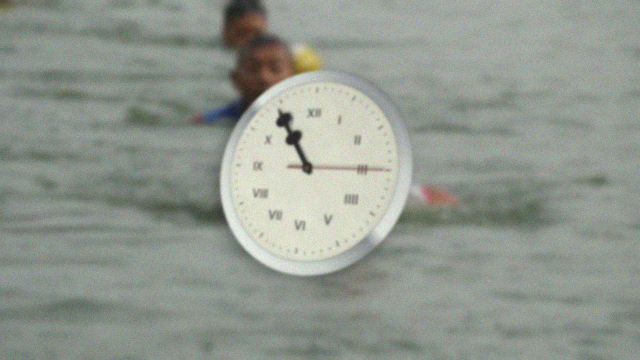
h=10 m=54 s=15
